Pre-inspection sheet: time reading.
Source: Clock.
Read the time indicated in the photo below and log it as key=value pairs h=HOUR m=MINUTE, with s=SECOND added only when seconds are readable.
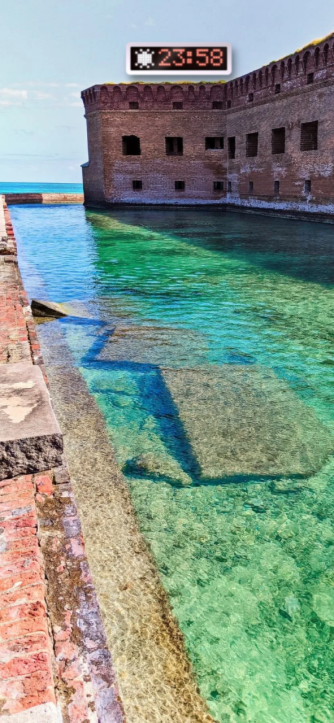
h=23 m=58
